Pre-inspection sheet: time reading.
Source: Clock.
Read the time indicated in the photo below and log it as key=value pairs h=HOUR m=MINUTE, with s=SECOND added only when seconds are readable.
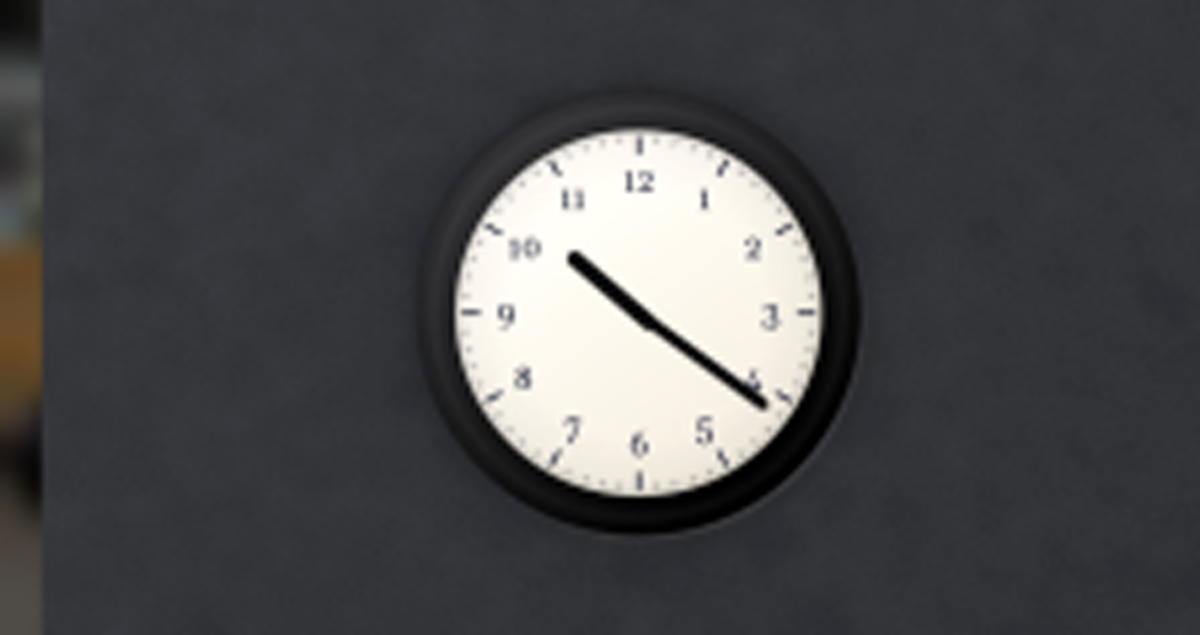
h=10 m=21
